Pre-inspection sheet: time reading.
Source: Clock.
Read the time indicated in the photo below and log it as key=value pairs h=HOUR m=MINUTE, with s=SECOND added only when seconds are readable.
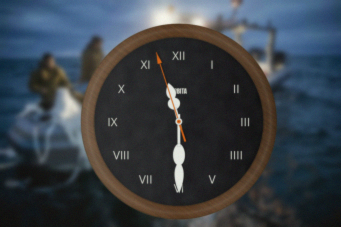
h=11 m=29 s=57
